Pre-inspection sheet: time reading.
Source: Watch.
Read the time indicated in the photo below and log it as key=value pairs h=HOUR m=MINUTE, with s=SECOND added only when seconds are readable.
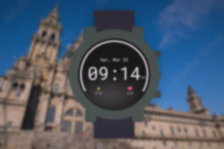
h=9 m=14
